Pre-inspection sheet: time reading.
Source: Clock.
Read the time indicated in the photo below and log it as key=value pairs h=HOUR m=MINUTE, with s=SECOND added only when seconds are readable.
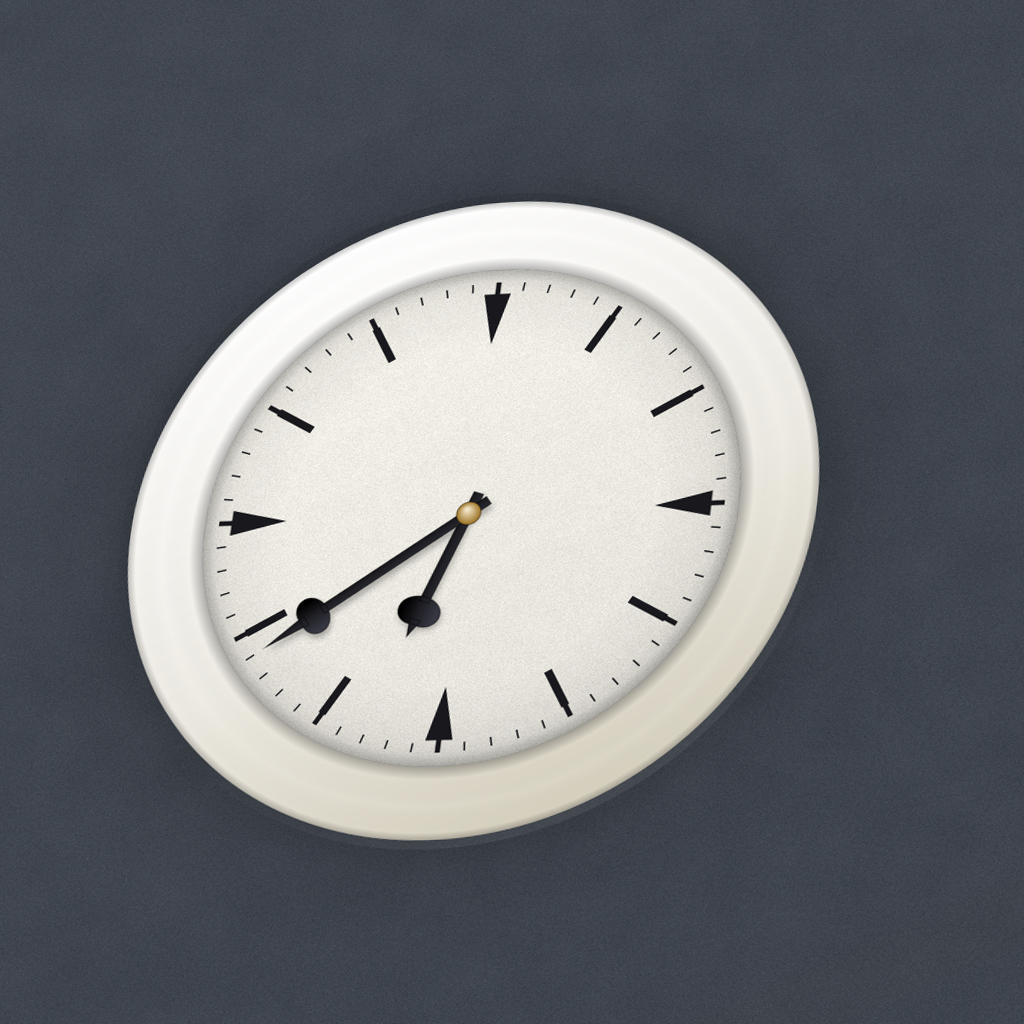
h=6 m=39
